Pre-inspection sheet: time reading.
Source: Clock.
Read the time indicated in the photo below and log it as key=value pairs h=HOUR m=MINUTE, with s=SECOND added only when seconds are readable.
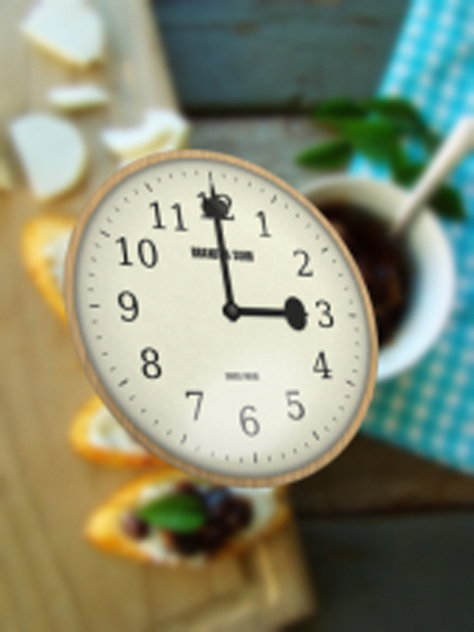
h=3 m=0
